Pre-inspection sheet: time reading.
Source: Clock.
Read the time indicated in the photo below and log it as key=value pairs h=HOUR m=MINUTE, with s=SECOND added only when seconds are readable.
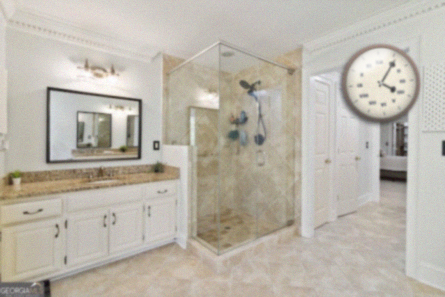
h=4 m=6
